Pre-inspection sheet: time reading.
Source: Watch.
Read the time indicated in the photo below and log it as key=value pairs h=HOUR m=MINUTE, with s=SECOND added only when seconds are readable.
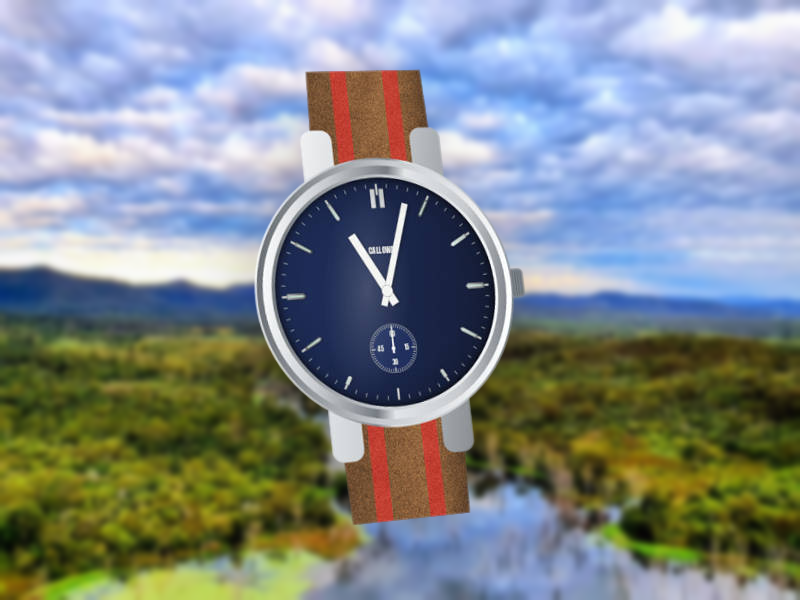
h=11 m=3
